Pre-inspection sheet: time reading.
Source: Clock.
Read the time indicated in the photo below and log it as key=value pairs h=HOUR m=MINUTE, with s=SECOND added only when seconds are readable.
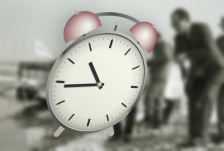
h=10 m=44
